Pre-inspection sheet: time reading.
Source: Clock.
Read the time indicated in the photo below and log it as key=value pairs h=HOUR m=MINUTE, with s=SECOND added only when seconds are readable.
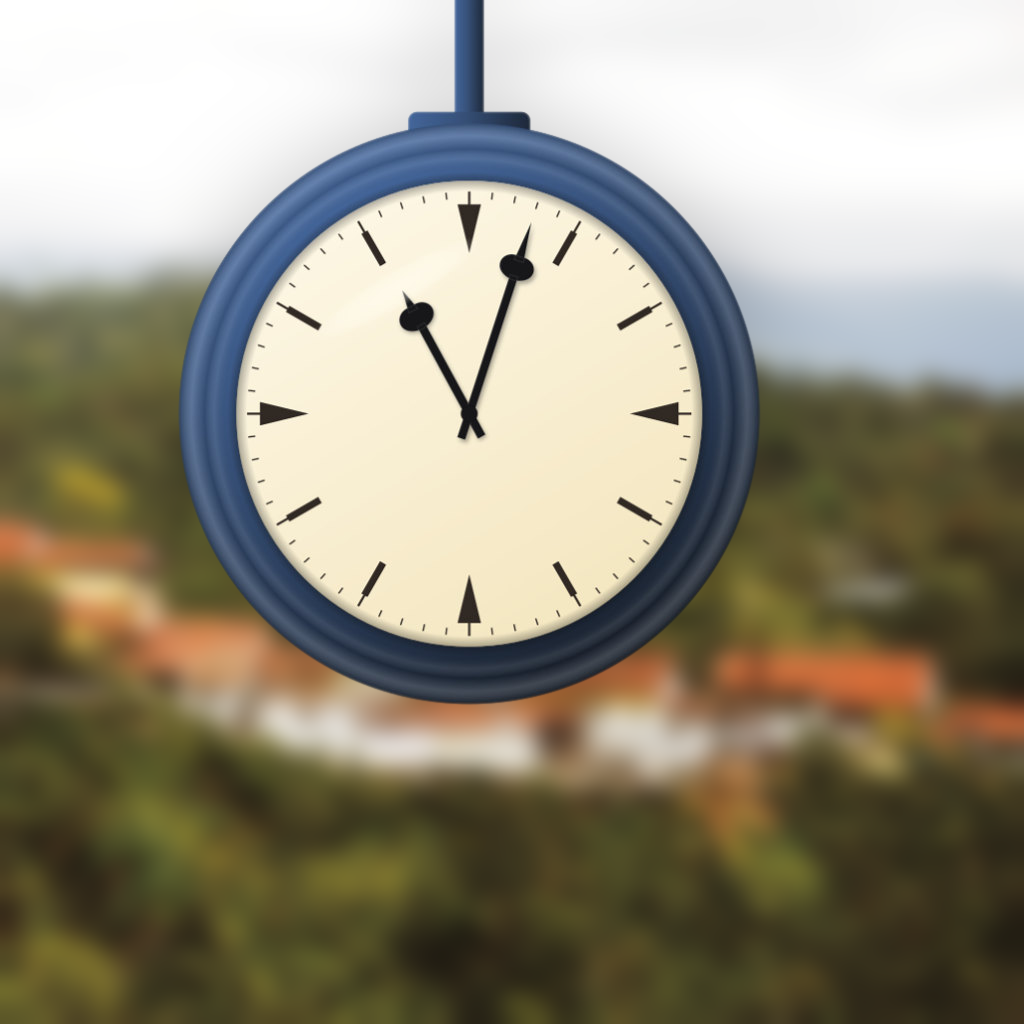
h=11 m=3
